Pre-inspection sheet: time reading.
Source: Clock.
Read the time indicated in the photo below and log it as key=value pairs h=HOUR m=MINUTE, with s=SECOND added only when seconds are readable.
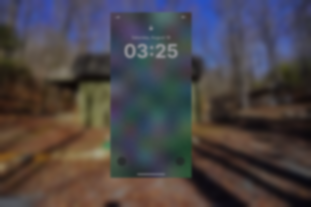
h=3 m=25
